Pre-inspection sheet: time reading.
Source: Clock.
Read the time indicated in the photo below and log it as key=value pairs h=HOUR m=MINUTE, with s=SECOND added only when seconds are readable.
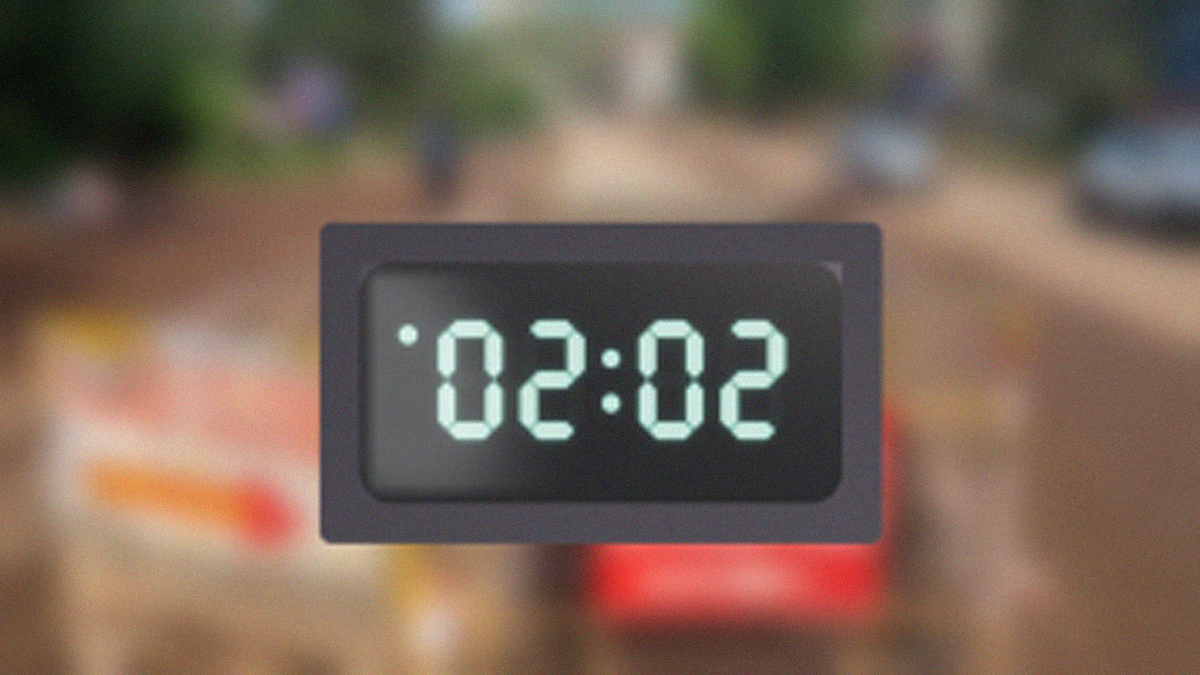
h=2 m=2
